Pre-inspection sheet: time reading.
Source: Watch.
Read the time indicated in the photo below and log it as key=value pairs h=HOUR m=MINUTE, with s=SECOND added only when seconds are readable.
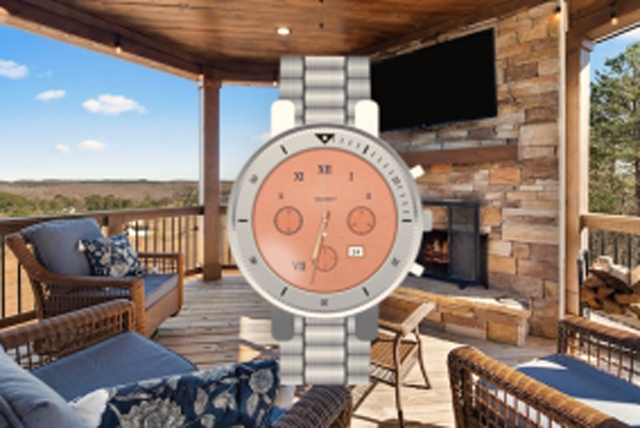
h=6 m=32
